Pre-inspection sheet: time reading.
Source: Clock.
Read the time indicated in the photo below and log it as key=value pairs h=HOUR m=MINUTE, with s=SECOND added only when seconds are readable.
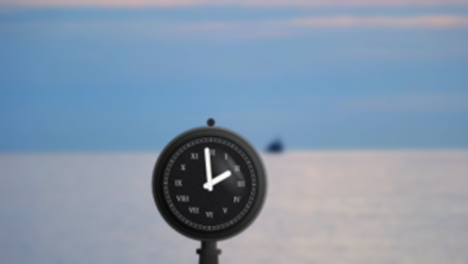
h=1 m=59
